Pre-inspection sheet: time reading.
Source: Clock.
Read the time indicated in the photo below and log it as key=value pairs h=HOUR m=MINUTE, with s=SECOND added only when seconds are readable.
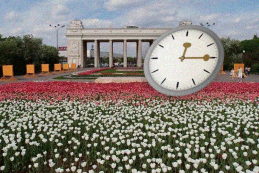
h=12 m=15
